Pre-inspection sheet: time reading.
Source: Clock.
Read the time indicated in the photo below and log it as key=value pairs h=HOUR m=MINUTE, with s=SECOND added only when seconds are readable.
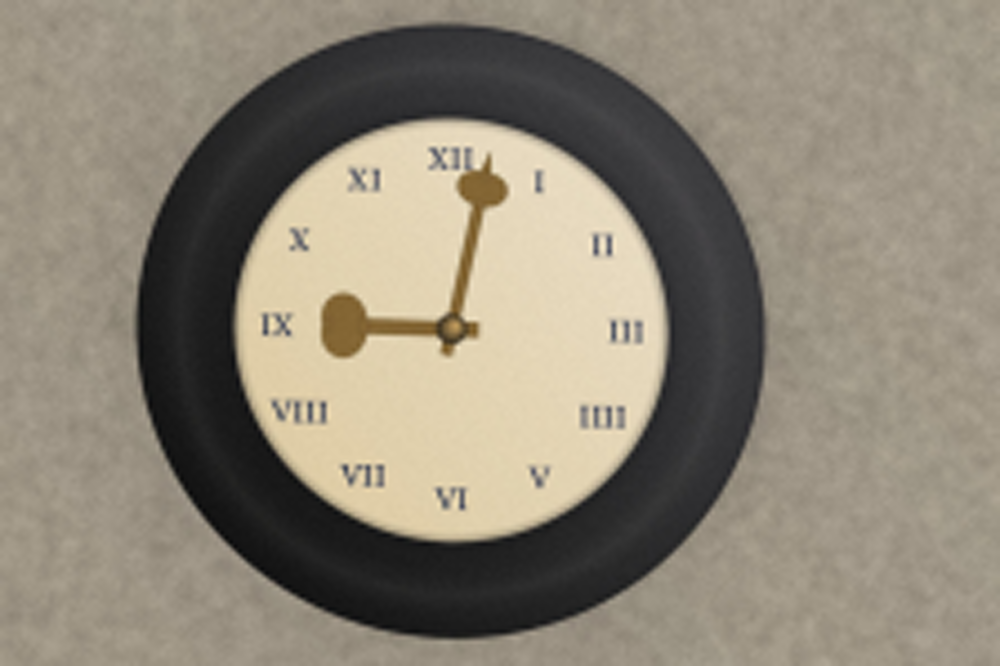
h=9 m=2
